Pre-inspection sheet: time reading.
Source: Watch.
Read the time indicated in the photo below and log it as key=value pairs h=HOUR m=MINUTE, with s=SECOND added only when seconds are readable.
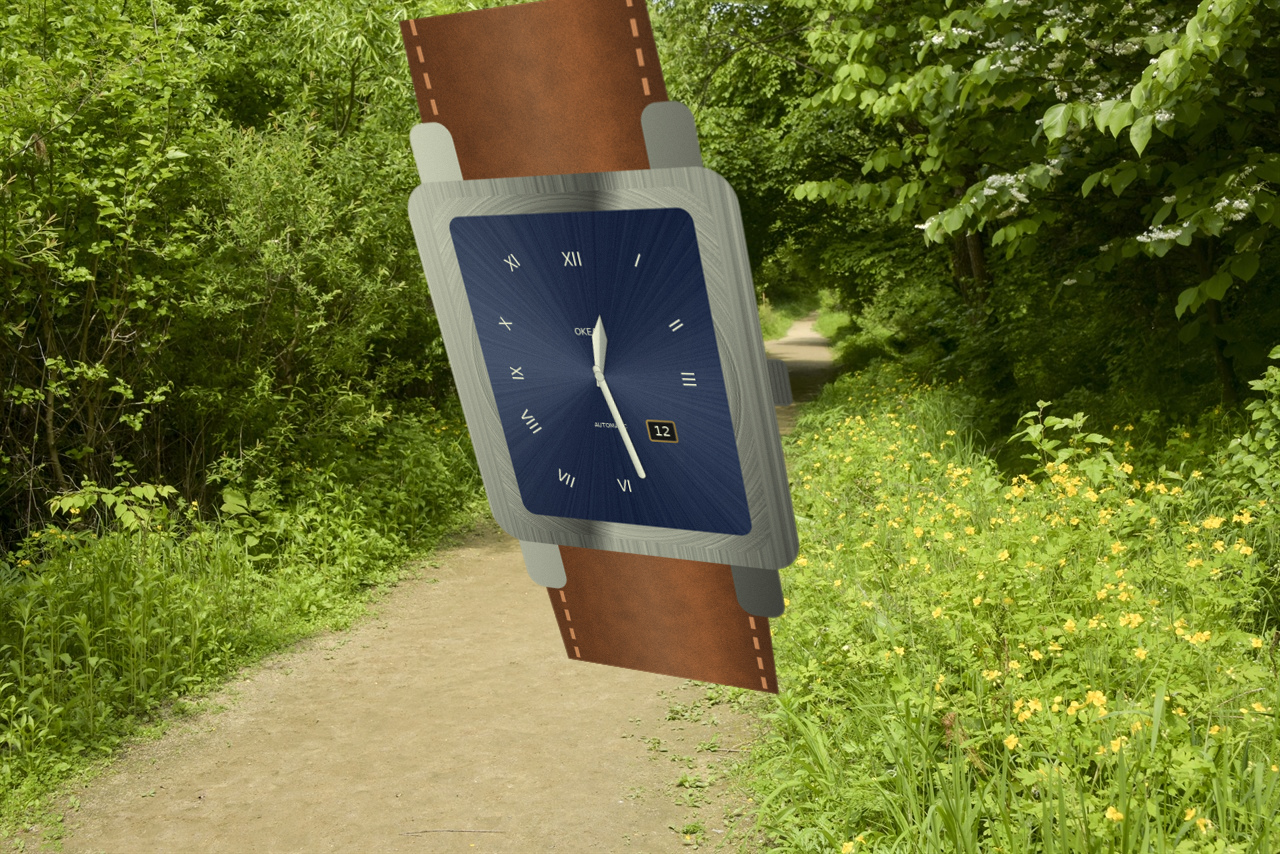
h=12 m=28
